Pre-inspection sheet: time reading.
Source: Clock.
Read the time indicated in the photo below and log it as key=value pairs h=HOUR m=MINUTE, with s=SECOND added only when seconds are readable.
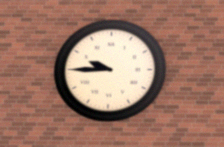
h=9 m=45
